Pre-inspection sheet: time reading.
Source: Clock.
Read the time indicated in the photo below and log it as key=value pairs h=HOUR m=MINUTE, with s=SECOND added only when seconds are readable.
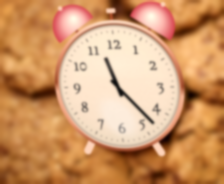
h=11 m=23
